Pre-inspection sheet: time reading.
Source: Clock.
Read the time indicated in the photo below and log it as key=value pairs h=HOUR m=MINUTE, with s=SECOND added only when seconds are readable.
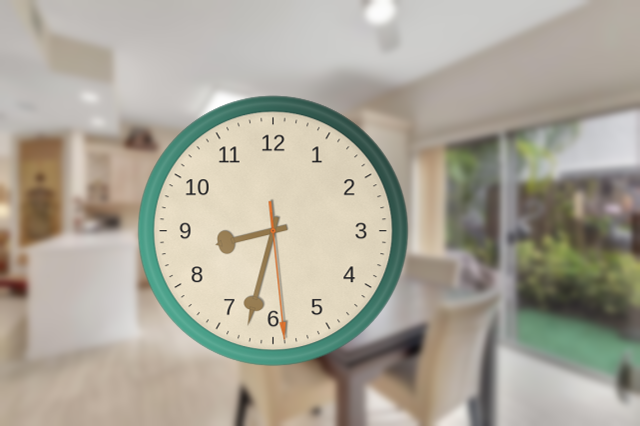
h=8 m=32 s=29
